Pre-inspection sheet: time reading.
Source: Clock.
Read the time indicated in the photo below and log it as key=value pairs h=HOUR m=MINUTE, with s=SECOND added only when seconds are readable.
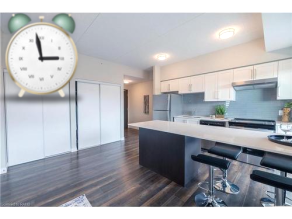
h=2 m=58
